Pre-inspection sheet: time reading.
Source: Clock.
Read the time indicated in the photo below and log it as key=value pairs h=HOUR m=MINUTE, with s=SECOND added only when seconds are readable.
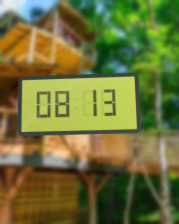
h=8 m=13
